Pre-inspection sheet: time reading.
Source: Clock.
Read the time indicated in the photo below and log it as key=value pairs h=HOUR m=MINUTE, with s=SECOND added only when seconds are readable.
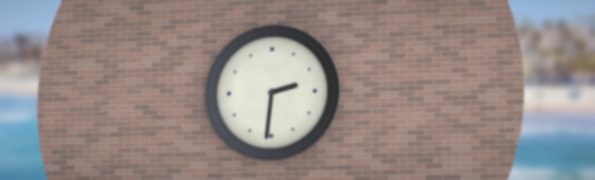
h=2 m=31
